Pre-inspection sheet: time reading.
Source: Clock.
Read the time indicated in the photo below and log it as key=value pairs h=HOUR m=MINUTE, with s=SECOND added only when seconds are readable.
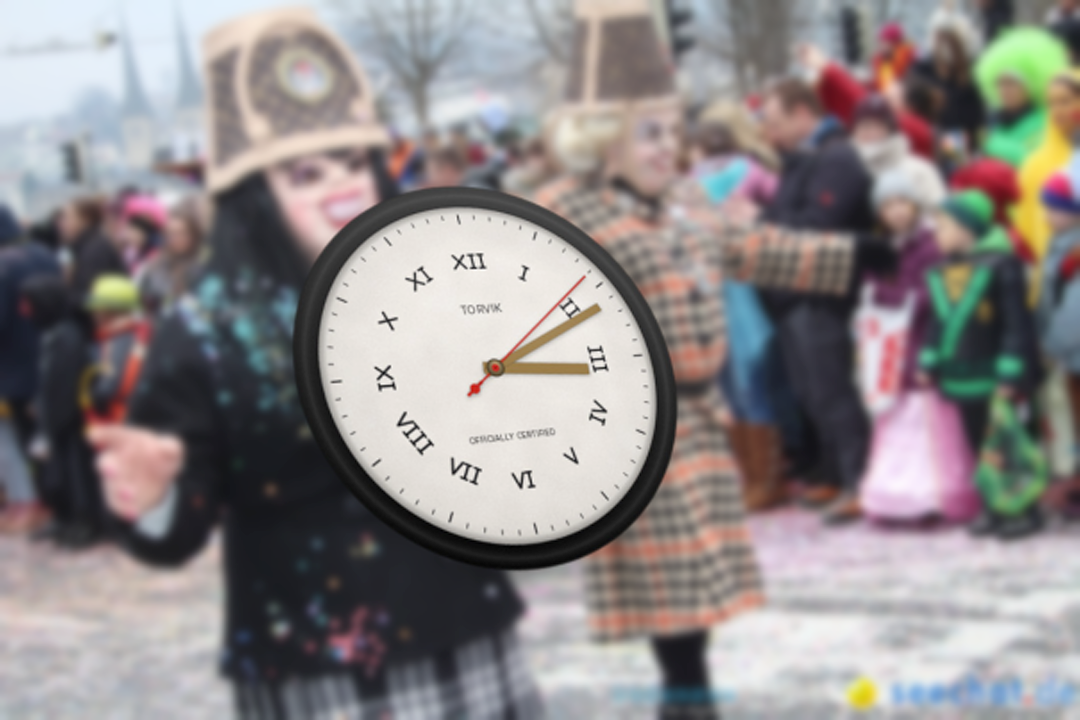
h=3 m=11 s=9
